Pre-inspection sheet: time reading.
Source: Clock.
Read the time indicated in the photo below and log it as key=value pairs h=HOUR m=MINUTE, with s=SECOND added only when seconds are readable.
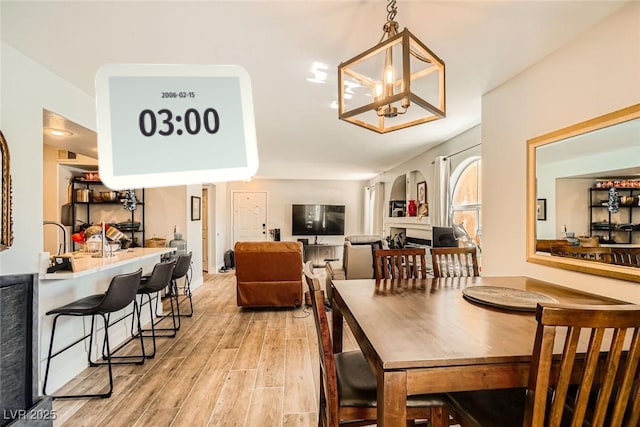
h=3 m=0
